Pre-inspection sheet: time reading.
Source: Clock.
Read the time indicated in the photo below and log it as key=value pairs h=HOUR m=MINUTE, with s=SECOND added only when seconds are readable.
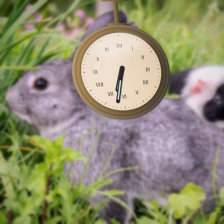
h=6 m=32
